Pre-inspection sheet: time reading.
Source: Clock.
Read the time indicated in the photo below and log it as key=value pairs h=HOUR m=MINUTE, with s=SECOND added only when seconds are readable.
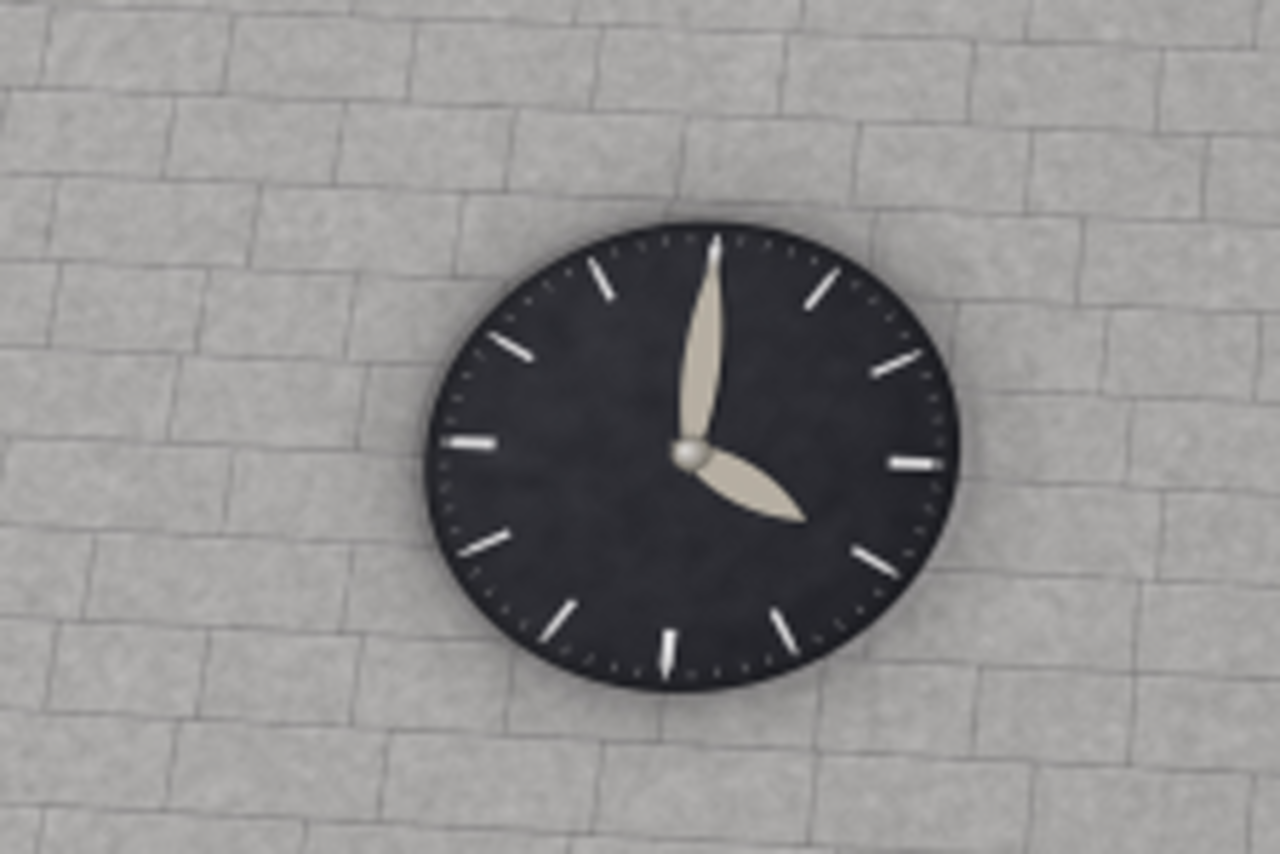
h=4 m=0
